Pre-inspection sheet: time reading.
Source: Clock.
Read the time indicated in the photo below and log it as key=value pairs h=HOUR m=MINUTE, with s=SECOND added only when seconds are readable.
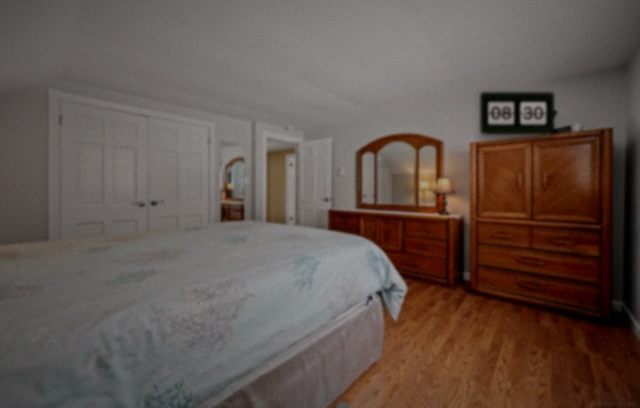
h=8 m=30
